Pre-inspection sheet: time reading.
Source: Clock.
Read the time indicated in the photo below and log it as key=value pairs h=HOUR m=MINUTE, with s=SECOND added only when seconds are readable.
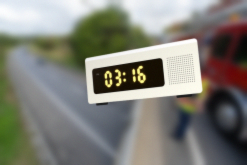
h=3 m=16
